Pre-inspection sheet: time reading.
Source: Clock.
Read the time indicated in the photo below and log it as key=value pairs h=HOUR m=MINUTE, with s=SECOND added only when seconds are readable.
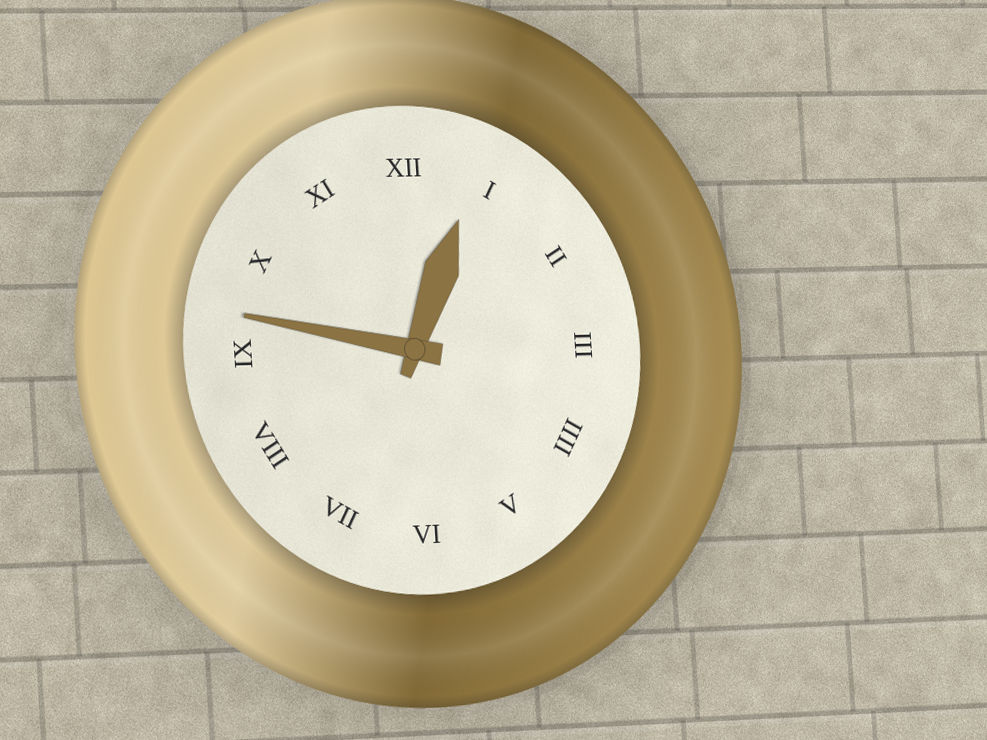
h=12 m=47
